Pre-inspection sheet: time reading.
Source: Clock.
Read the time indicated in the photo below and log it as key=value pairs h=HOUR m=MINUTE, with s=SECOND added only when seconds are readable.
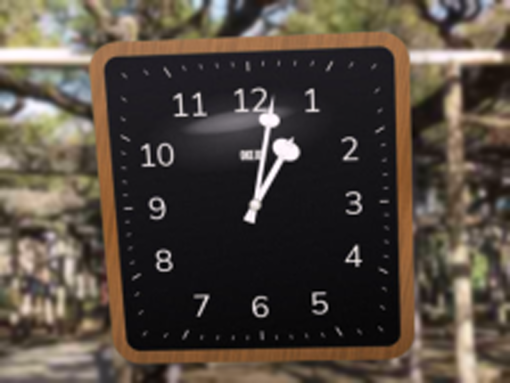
h=1 m=2
